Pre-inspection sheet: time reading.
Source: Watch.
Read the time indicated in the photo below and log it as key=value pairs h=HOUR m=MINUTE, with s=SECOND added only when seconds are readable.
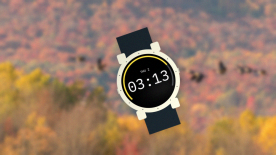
h=3 m=13
